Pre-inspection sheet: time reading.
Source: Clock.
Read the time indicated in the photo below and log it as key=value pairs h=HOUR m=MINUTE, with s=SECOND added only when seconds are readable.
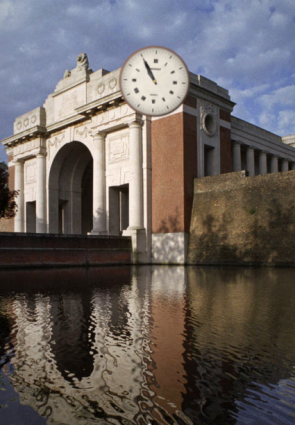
h=10 m=55
